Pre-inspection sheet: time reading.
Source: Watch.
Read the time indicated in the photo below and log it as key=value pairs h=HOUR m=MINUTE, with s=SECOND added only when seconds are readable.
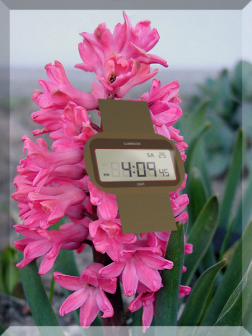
h=4 m=9 s=45
